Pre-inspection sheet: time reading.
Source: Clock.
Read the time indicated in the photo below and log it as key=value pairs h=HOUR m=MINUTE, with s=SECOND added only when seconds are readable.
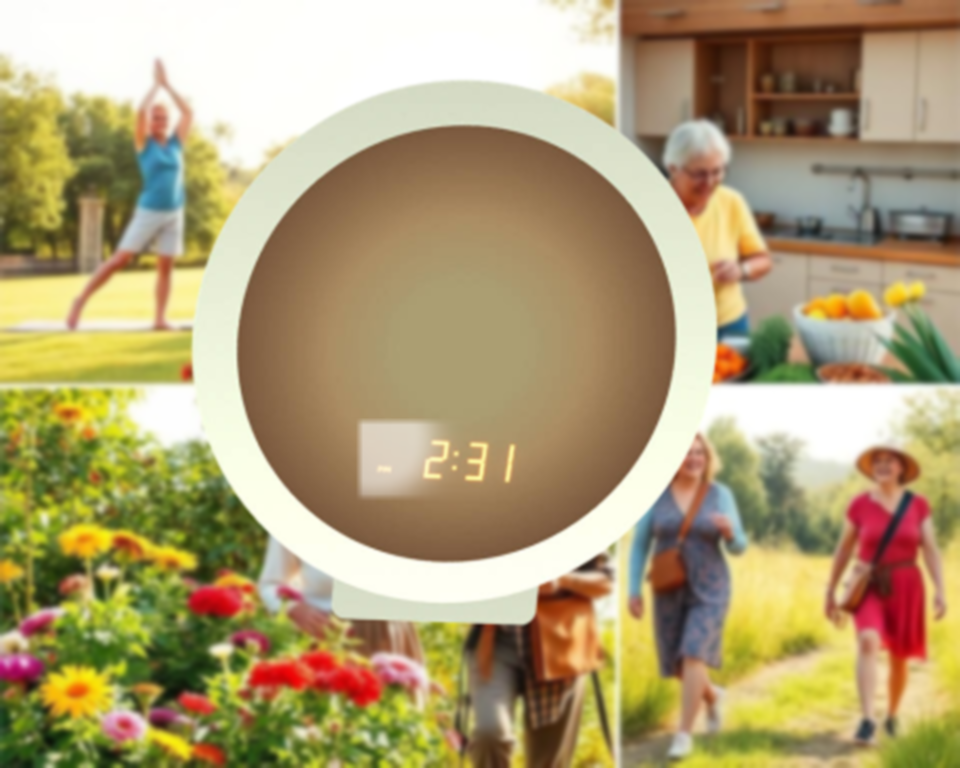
h=2 m=31
